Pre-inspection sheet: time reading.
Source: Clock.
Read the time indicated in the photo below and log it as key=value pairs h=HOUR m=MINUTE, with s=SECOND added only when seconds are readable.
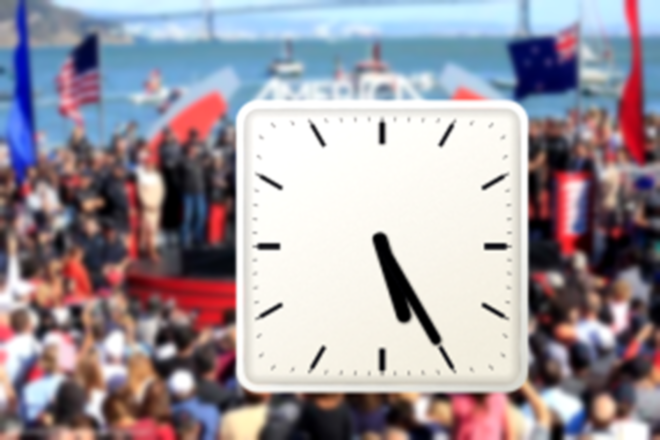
h=5 m=25
